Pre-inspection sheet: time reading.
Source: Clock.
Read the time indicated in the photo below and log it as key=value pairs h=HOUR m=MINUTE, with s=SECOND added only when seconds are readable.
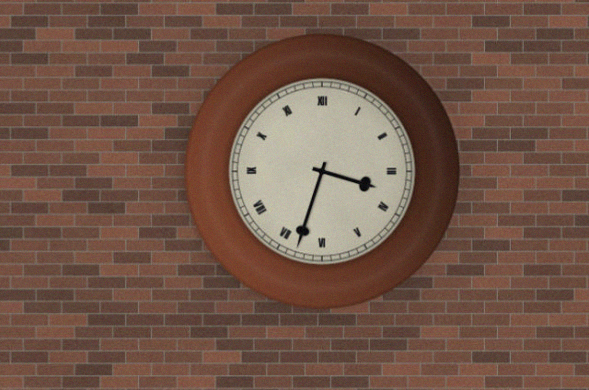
h=3 m=33
